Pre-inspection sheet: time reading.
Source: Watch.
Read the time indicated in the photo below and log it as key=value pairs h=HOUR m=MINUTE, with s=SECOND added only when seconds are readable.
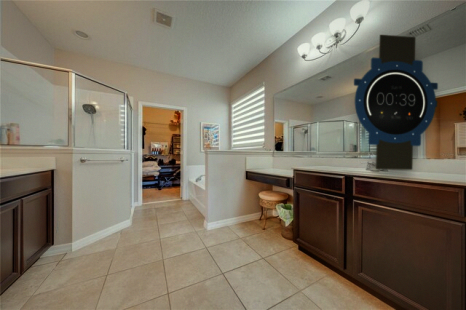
h=0 m=39
